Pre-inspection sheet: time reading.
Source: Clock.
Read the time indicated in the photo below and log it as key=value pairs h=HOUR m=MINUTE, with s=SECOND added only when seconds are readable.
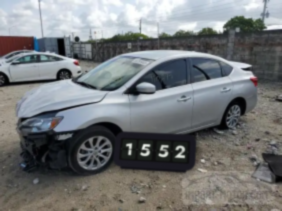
h=15 m=52
